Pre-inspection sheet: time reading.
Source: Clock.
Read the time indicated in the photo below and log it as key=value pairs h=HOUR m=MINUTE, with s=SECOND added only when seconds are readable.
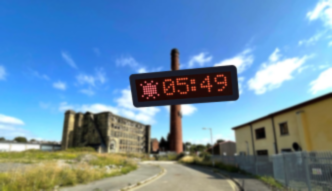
h=5 m=49
